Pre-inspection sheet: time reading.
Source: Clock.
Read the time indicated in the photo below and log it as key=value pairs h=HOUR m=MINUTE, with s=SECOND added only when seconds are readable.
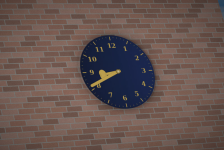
h=8 m=41
